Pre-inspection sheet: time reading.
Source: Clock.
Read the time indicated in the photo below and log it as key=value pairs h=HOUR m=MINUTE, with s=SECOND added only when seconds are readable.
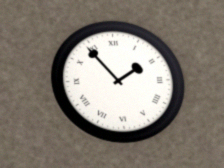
h=1 m=54
